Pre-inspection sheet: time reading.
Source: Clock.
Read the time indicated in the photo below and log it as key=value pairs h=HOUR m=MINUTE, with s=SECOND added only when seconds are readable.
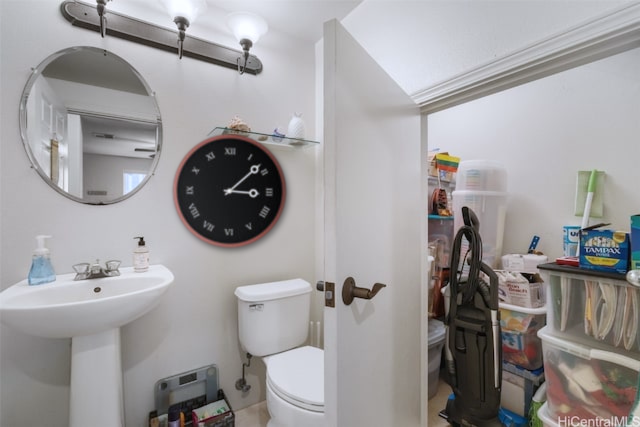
h=3 m=8
